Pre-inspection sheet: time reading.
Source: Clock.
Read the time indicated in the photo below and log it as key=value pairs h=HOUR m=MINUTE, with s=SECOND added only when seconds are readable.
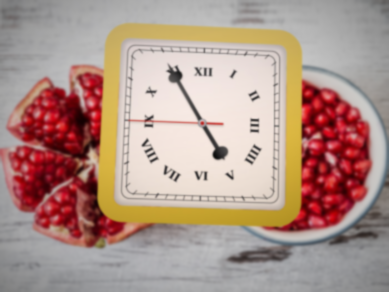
h=4 m=54 s=45
